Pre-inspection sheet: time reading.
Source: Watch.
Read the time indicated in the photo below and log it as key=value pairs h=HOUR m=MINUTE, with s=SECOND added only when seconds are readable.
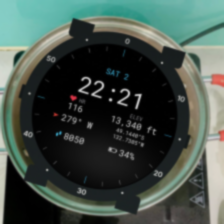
h=22 m=21
